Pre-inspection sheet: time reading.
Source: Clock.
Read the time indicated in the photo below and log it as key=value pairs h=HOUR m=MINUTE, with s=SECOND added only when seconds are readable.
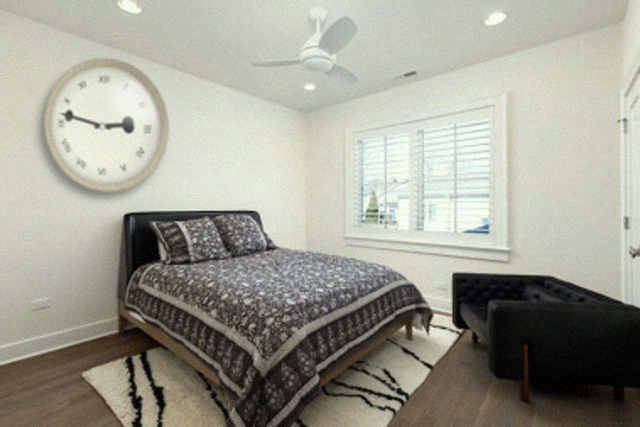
h=2 m=47
